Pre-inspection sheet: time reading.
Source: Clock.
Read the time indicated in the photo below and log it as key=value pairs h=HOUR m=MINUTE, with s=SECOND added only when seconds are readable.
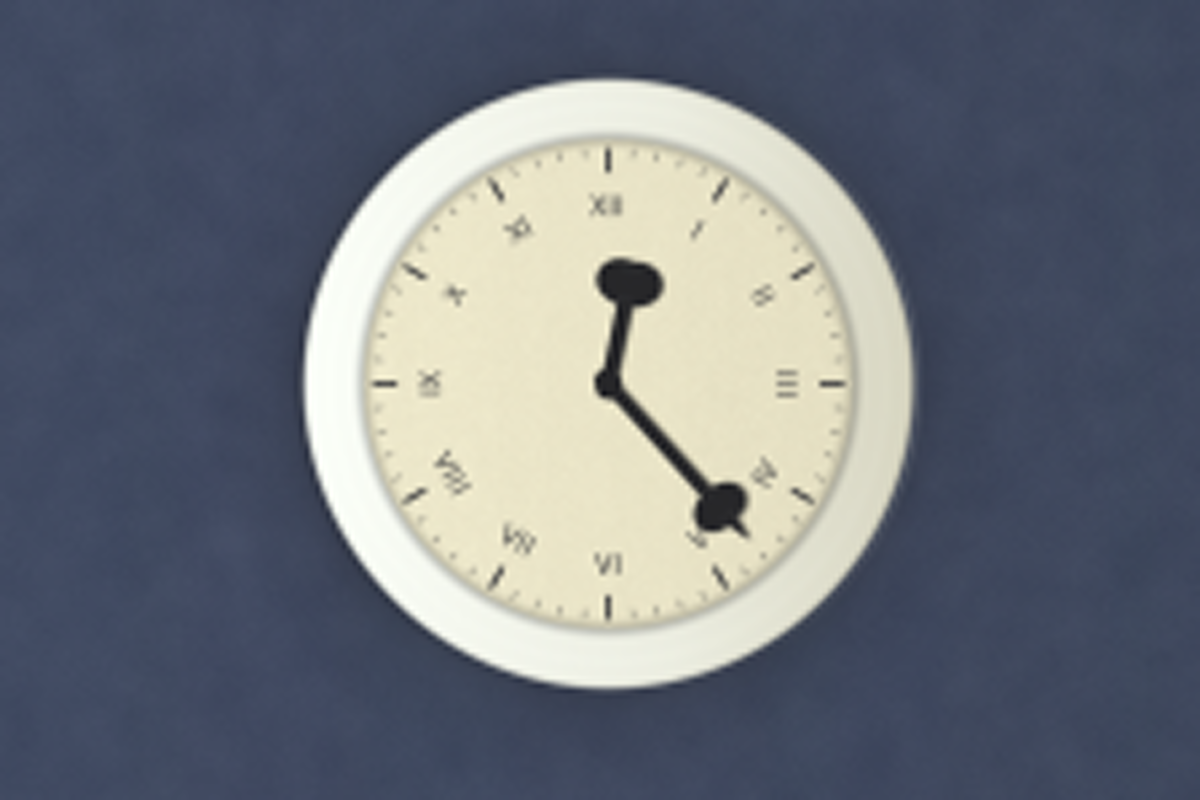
h=12 m=23
